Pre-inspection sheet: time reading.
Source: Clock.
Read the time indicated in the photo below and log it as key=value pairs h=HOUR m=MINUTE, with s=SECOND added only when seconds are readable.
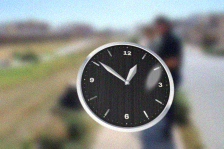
h=12 m=51
